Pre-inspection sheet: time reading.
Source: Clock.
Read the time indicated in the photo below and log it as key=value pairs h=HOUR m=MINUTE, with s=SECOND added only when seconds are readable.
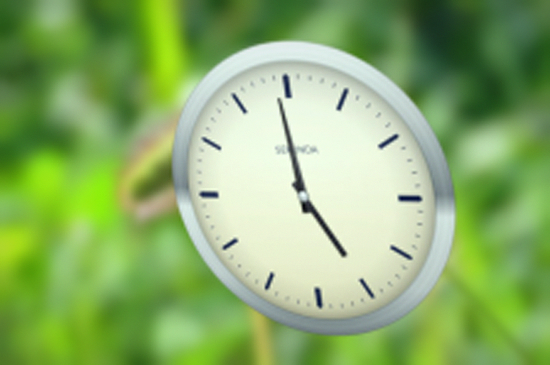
h=4 m=59
